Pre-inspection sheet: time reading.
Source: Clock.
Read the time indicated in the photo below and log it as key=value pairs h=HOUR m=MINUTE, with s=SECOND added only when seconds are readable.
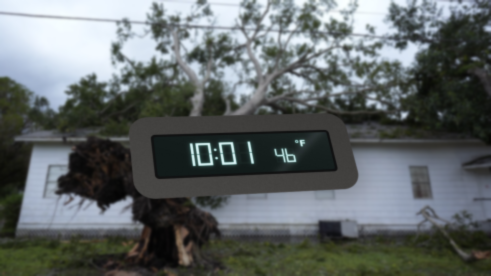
h=10 m=1
